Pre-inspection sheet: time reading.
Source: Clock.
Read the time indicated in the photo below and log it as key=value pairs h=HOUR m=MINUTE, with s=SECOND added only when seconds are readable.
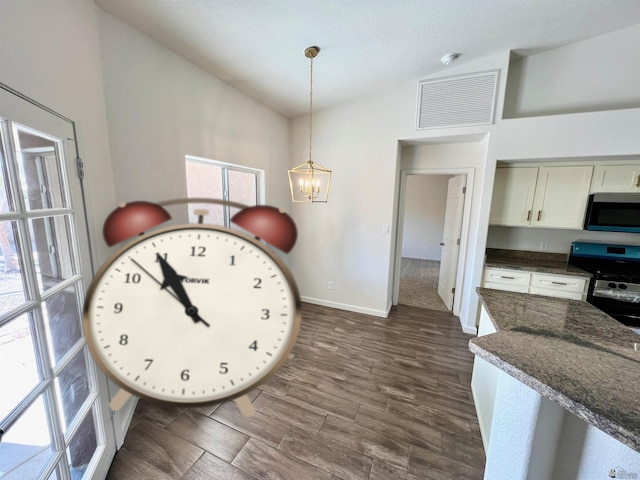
h=10 m=54 s=52
